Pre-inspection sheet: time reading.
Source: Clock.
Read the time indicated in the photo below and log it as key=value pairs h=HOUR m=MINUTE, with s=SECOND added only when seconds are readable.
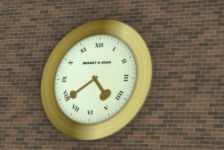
h=4 m=39
